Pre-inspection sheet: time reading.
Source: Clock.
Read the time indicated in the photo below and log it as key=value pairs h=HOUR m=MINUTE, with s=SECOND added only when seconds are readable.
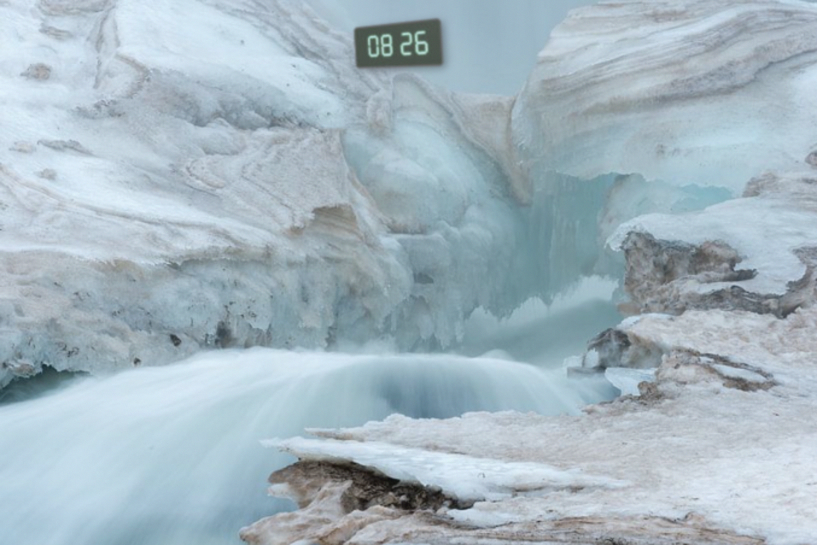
h=8 m=26
